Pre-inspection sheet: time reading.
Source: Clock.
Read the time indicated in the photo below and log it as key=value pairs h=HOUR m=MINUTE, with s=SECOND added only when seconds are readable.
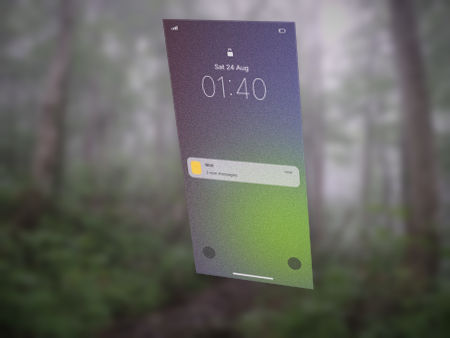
h=1 m=40
